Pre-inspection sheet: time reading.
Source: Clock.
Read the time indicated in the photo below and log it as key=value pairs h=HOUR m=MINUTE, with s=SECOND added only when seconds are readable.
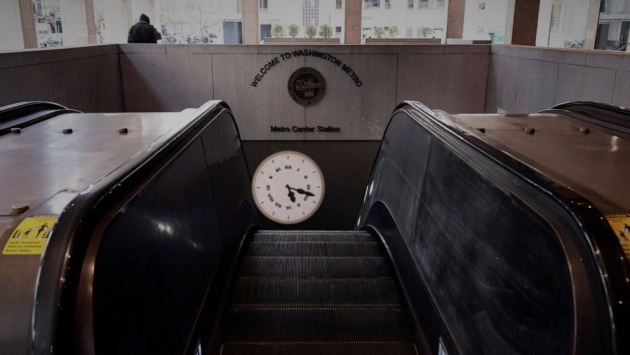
h=5 m=18
